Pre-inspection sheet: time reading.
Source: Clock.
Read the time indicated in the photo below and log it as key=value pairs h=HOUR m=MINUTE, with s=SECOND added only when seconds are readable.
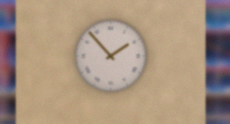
h=1 m=53
